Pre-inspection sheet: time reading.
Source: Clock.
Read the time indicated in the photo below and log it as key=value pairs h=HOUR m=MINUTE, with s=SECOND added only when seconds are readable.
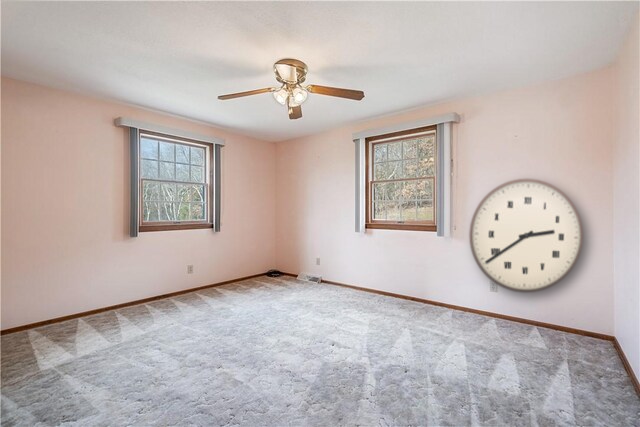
h=2 m=39
